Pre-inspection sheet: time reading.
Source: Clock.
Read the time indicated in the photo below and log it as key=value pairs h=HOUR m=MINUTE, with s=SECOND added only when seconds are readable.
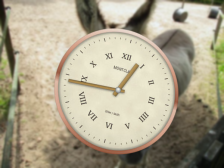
h=12 m=44
